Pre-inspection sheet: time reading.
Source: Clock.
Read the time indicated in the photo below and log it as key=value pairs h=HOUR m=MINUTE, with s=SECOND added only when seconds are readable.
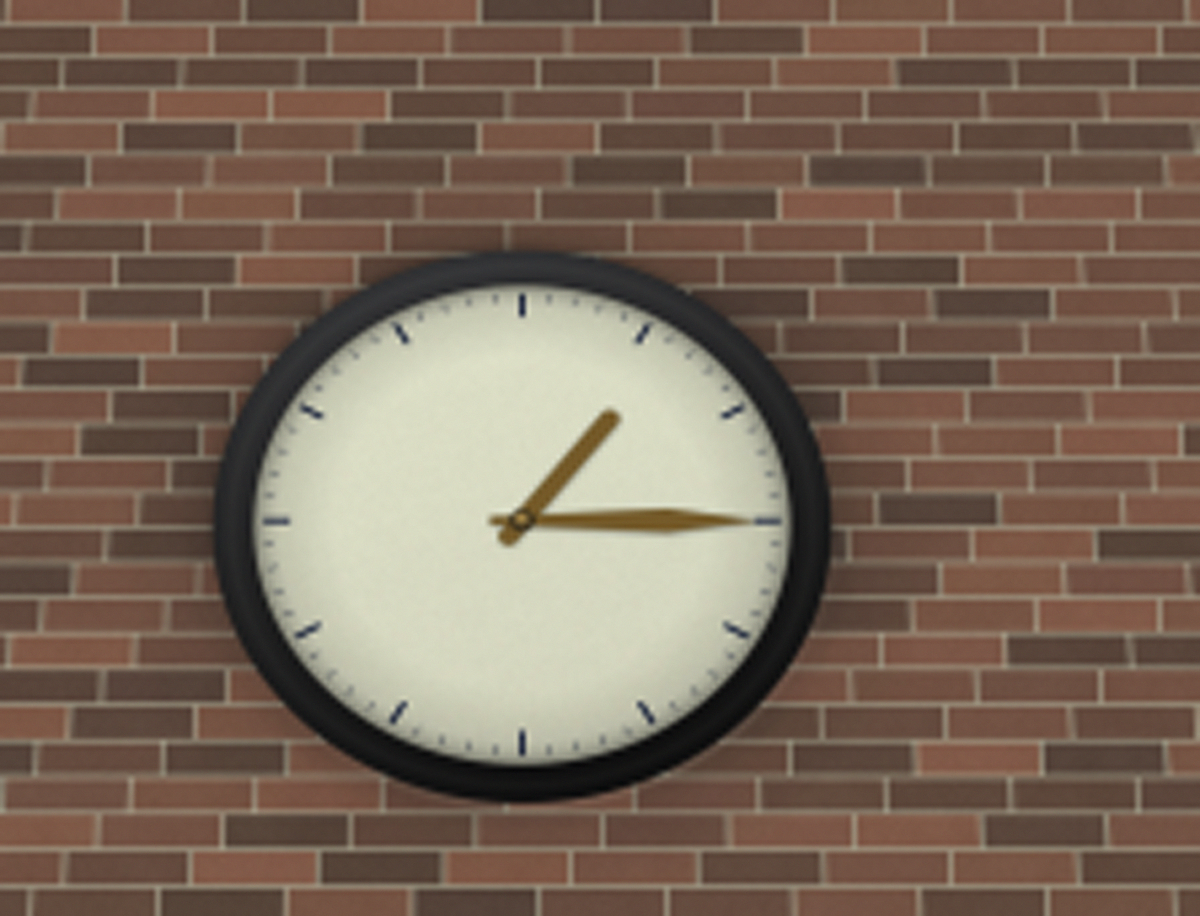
h=1 m=15
